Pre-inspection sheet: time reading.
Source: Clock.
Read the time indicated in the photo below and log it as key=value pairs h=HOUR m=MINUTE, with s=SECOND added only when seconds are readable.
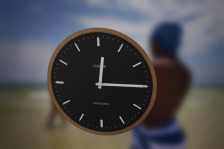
h=12 m=15
